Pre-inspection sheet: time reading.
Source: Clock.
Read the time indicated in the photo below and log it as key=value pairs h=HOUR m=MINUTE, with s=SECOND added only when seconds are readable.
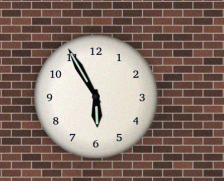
h=5 m=55
